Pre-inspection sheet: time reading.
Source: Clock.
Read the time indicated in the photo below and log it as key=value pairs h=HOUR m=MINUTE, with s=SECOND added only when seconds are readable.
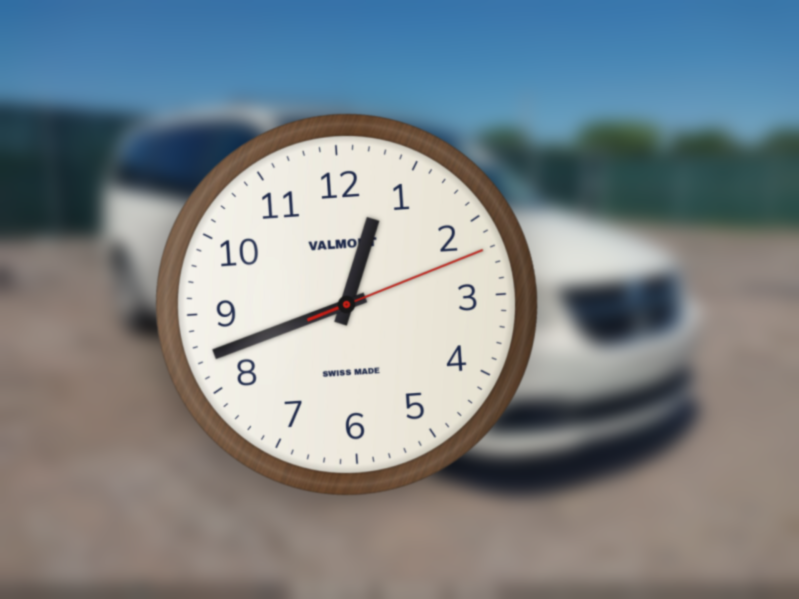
h=12 m=42 s=12
